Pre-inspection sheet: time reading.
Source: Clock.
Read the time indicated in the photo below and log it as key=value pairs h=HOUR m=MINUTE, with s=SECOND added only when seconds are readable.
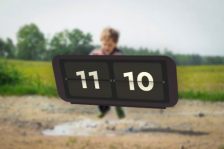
h=11 m=10
